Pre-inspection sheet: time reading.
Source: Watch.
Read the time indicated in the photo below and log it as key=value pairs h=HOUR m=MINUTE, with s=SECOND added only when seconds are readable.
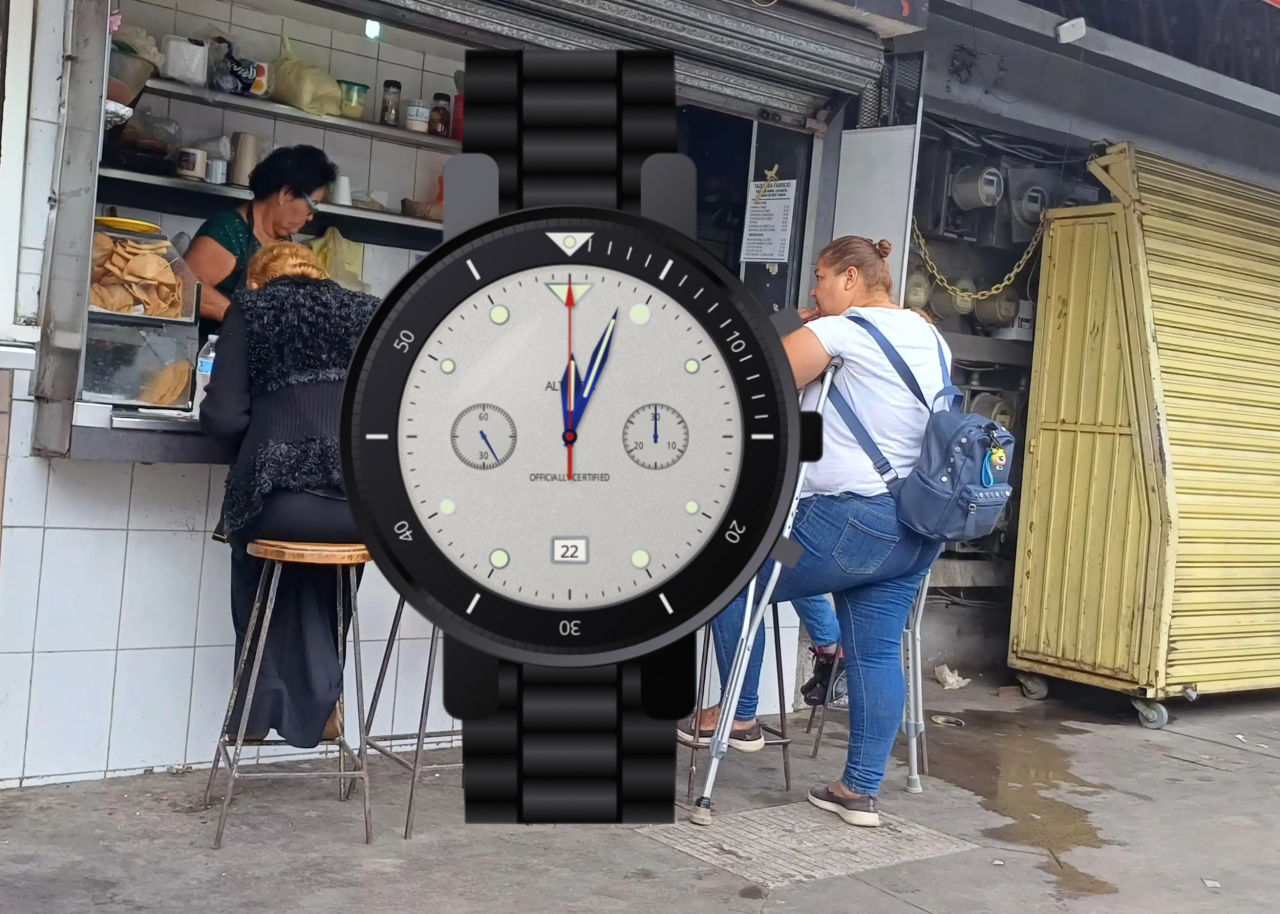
h=12 m=3 s=25
